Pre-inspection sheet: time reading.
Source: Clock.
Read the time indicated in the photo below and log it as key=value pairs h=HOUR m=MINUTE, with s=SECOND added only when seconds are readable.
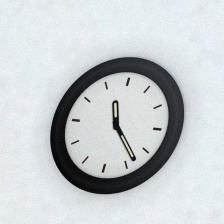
h=11 m=23
